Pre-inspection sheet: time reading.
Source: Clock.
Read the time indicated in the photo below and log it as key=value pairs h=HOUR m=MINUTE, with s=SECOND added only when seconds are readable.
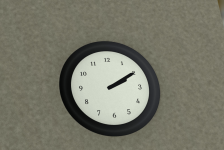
h=2 m=10
